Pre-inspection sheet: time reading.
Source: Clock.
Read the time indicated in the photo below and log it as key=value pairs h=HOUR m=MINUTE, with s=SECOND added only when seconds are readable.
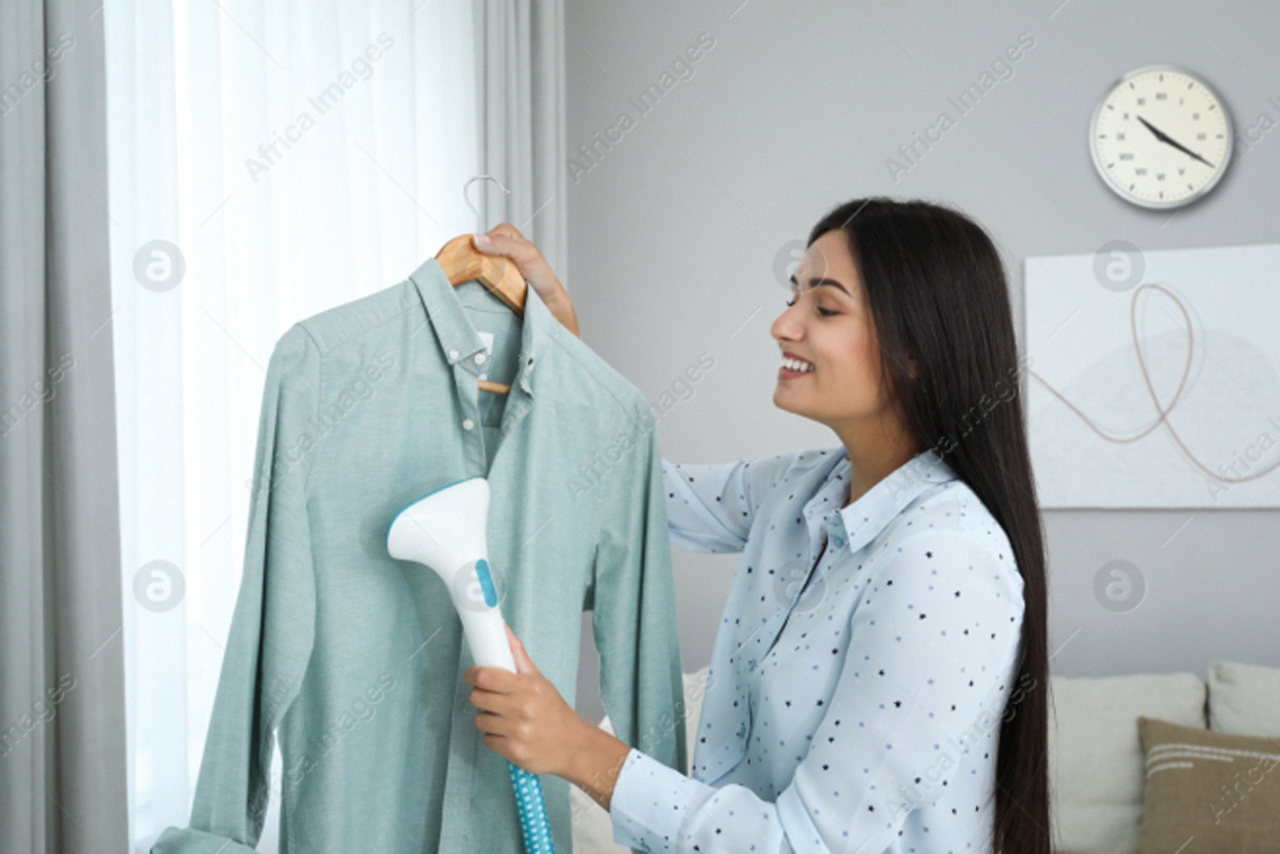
h=10 m=20
